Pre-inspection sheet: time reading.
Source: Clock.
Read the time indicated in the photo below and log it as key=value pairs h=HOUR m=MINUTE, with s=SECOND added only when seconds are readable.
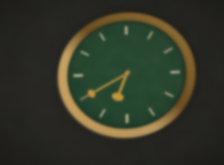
h=6 m=40
